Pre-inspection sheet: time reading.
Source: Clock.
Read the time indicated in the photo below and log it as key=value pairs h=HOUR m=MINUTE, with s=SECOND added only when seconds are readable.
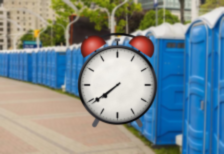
h=7 m=39
